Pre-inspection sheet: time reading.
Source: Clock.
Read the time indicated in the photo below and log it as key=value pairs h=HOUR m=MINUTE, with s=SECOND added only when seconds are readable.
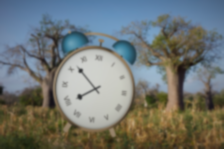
h=7 m=52
